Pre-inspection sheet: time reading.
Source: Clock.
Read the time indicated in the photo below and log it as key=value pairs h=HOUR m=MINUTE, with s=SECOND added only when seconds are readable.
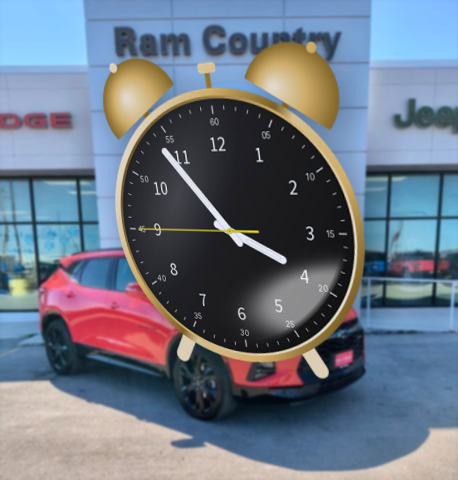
h=3 m=53 s=45
